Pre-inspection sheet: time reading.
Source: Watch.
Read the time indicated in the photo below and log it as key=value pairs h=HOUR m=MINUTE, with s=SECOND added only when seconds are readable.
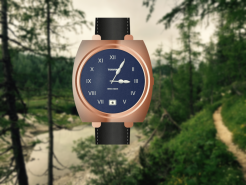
h=3 m=5
